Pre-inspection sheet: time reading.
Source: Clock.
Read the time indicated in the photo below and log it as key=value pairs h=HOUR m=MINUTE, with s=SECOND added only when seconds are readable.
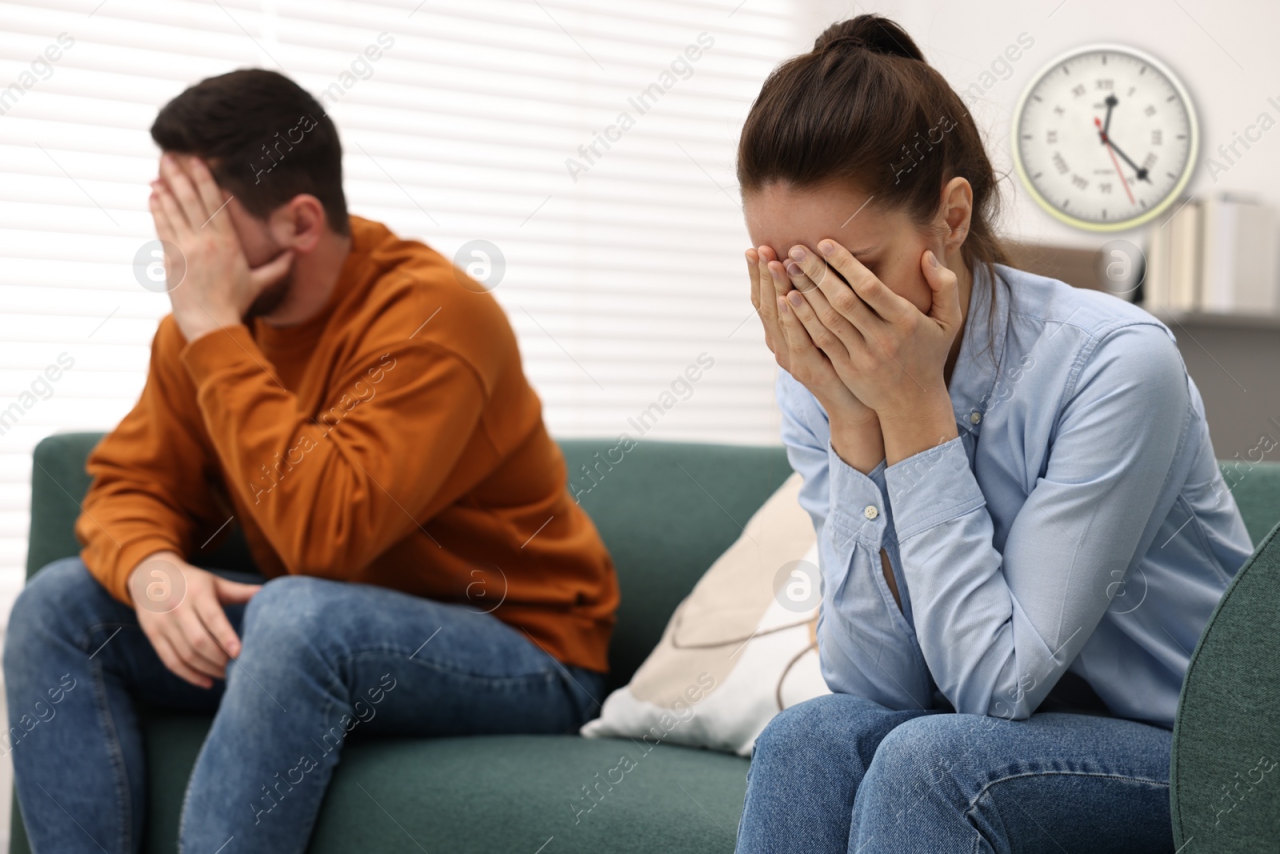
h=12 m=22 s=26
